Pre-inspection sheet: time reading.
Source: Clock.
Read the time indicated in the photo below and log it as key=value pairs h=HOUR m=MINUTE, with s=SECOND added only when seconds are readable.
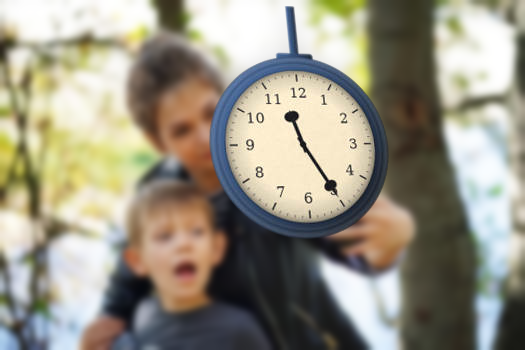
h=11 m=25
